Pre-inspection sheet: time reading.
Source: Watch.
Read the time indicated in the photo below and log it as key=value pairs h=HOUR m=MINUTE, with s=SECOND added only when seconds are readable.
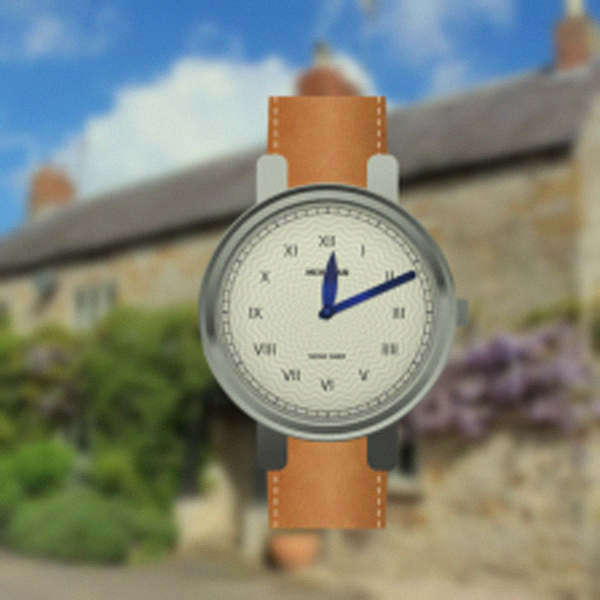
h=12 m=11
